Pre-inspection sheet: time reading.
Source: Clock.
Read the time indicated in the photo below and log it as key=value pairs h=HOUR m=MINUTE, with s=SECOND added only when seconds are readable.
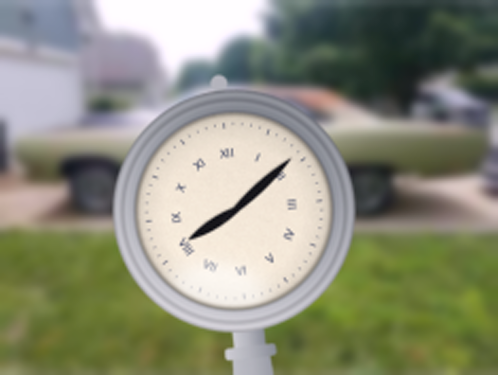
h=8 m=9
